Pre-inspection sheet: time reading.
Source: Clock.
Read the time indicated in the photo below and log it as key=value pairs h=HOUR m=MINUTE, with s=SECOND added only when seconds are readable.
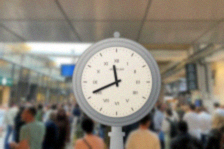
h=11 m=41
